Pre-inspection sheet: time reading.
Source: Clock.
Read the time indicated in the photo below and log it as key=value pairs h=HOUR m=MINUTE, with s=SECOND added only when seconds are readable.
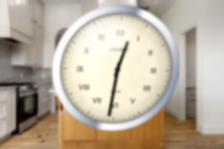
h=12 m=31
